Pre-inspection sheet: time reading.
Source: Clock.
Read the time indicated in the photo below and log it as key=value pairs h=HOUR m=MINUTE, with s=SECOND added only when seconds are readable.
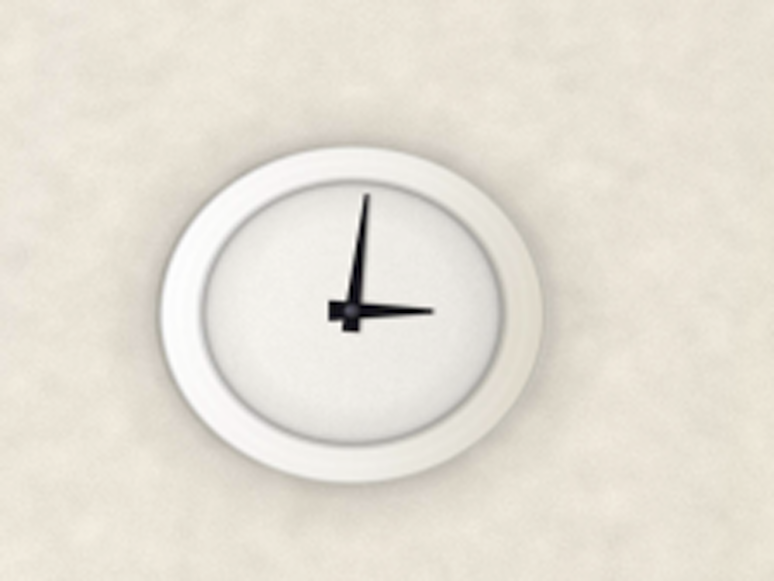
h=3 m=1
